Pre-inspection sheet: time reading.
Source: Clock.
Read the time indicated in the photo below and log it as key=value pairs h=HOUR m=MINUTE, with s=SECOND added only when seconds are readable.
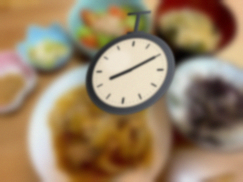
h=8 m=10
